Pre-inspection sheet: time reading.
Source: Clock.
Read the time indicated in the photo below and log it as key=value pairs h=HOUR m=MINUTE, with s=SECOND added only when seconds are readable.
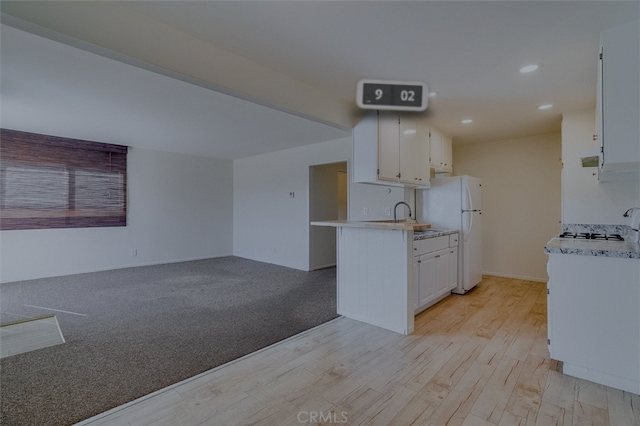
h=9 m=2
